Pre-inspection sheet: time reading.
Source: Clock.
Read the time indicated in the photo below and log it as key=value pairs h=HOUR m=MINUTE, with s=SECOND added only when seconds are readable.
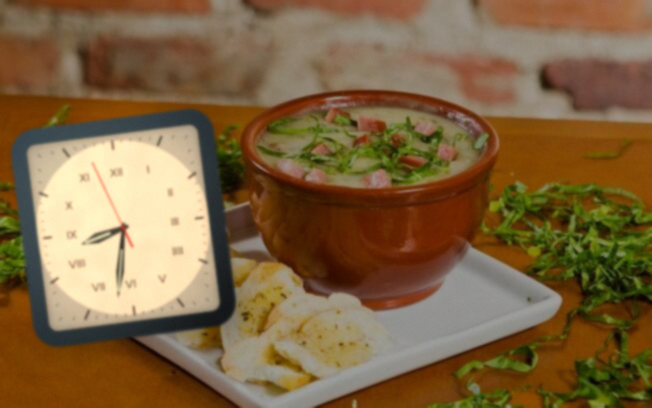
h=8 m=31 s=57
